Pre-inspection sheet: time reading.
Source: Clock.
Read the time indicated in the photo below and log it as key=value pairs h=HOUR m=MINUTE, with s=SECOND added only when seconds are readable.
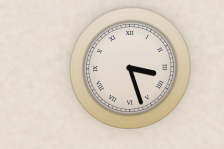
h=3 m=27
